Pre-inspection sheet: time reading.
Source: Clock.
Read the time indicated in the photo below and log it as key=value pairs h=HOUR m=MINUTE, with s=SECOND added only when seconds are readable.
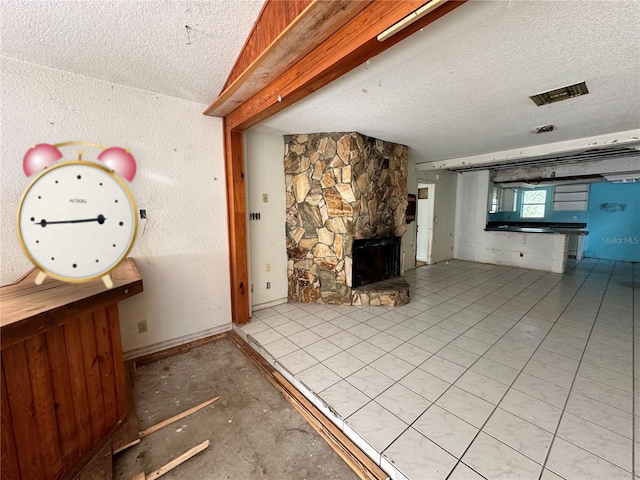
h=2 m=44
